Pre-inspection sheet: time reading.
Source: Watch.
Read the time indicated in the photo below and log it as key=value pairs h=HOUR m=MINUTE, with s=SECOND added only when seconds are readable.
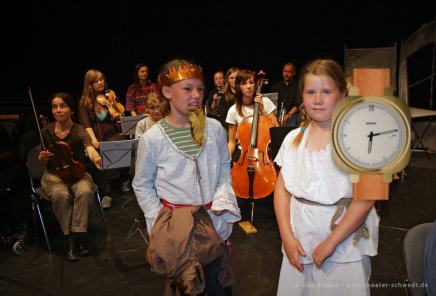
h=6 m=13
